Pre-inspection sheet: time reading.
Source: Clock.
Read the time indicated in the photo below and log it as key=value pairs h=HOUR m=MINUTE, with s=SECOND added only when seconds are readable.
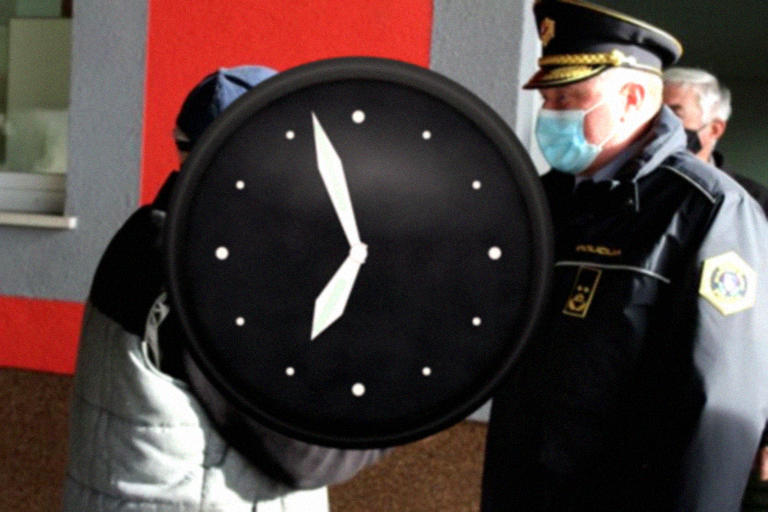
h=6 m=57
